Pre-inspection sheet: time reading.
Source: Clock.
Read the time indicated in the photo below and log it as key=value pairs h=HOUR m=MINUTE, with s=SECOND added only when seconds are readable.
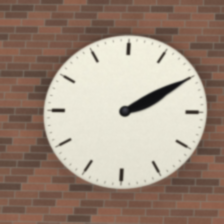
h=2 m=10
